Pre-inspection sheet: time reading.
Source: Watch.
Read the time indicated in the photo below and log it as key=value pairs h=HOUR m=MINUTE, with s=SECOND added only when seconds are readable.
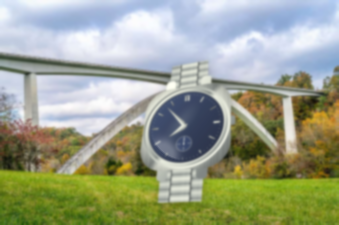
h=7 m=53
